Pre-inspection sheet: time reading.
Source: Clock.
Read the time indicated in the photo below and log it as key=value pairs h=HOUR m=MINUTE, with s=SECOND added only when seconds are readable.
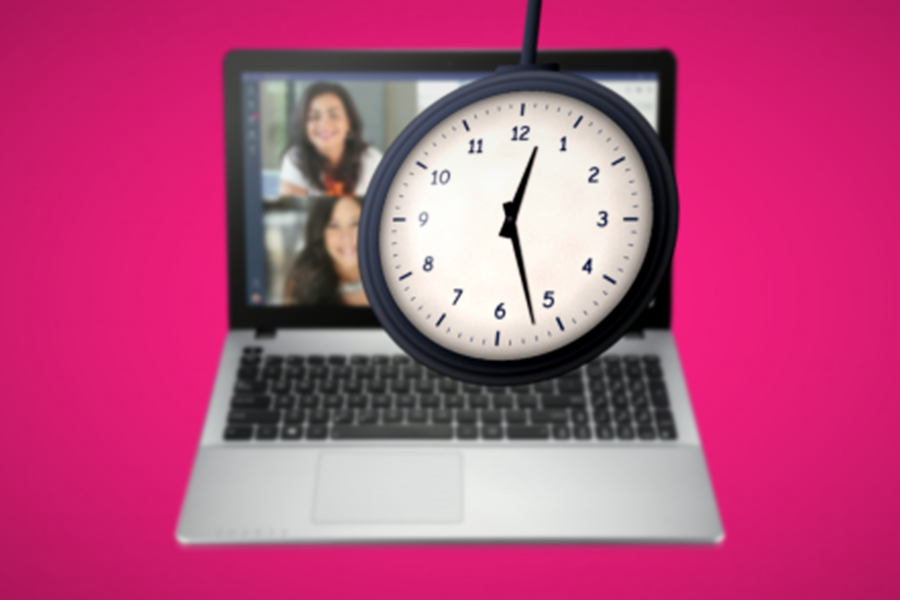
h=12 m=27
